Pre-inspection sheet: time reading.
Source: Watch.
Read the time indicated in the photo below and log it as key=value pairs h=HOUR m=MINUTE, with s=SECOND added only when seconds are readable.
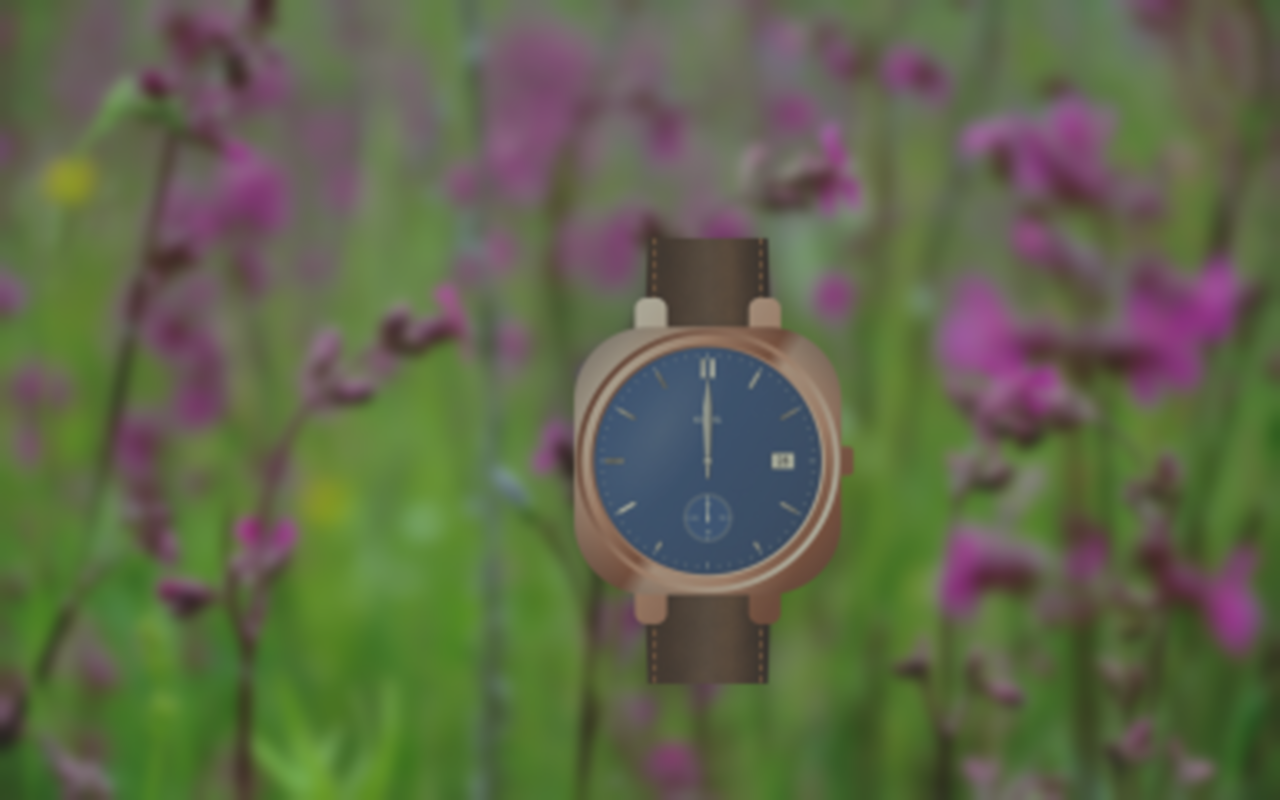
h=12 m=0
